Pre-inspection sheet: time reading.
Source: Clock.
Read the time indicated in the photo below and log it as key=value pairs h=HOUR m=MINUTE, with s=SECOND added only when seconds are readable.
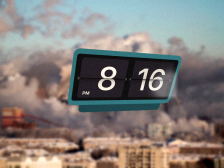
h=8 m=16
